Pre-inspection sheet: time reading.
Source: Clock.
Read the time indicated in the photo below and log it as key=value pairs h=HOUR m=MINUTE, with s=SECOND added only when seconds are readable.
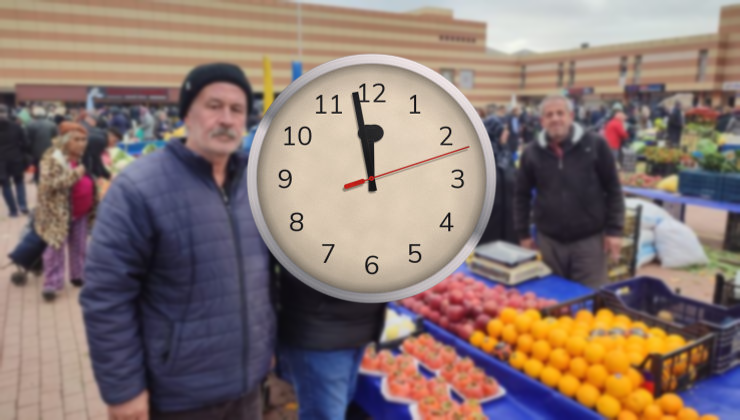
h=11 m=58 s=12
